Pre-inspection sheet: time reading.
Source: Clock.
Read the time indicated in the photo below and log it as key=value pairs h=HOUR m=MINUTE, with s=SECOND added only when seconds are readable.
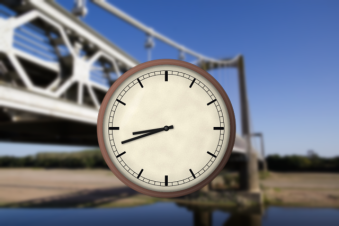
h=8 m=42
